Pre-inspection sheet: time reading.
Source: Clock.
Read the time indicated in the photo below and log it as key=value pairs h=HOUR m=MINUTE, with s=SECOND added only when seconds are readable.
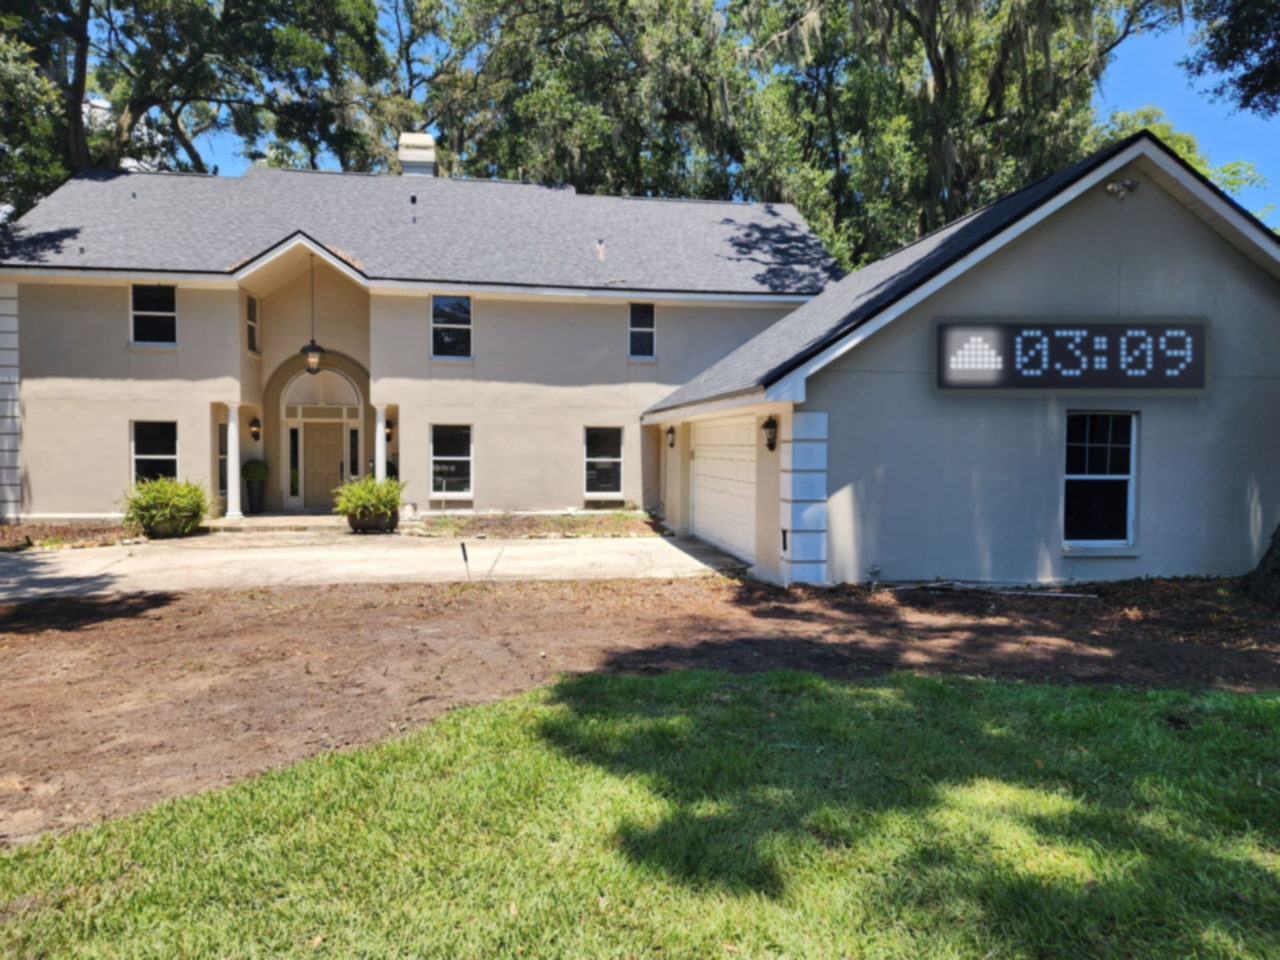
h=3 m=9
